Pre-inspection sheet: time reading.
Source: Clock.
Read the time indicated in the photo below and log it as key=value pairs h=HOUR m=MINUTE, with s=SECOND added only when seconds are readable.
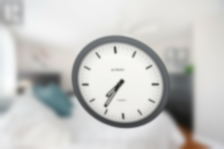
h=7 m=36
